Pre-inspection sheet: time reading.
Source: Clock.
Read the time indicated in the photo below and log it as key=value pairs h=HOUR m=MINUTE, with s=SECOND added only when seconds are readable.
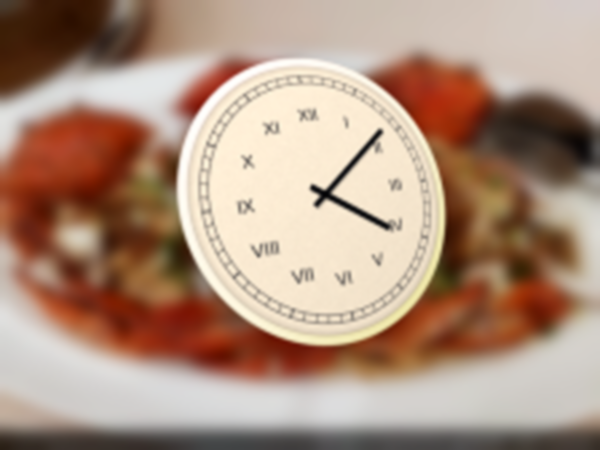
h=4 m=9
